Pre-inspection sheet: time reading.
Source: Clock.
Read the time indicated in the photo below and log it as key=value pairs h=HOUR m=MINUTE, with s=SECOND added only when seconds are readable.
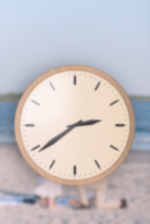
h=2 m=39
